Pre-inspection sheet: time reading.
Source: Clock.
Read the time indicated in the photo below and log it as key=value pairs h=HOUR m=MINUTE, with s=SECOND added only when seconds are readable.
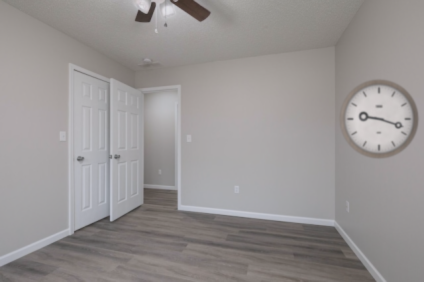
h=9 m=18
